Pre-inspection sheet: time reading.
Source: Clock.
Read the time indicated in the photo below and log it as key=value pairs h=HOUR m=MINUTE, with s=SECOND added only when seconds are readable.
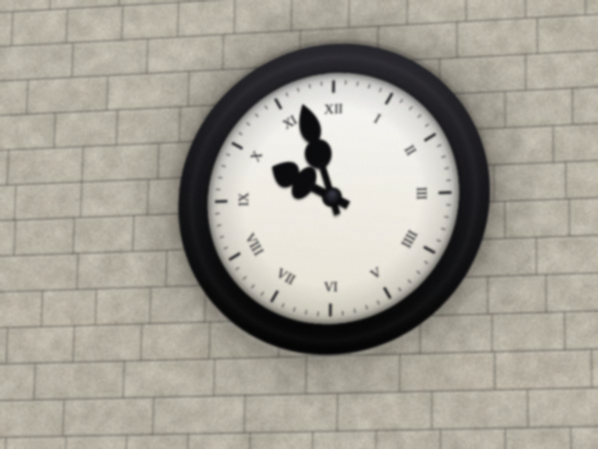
h=9 m=57
